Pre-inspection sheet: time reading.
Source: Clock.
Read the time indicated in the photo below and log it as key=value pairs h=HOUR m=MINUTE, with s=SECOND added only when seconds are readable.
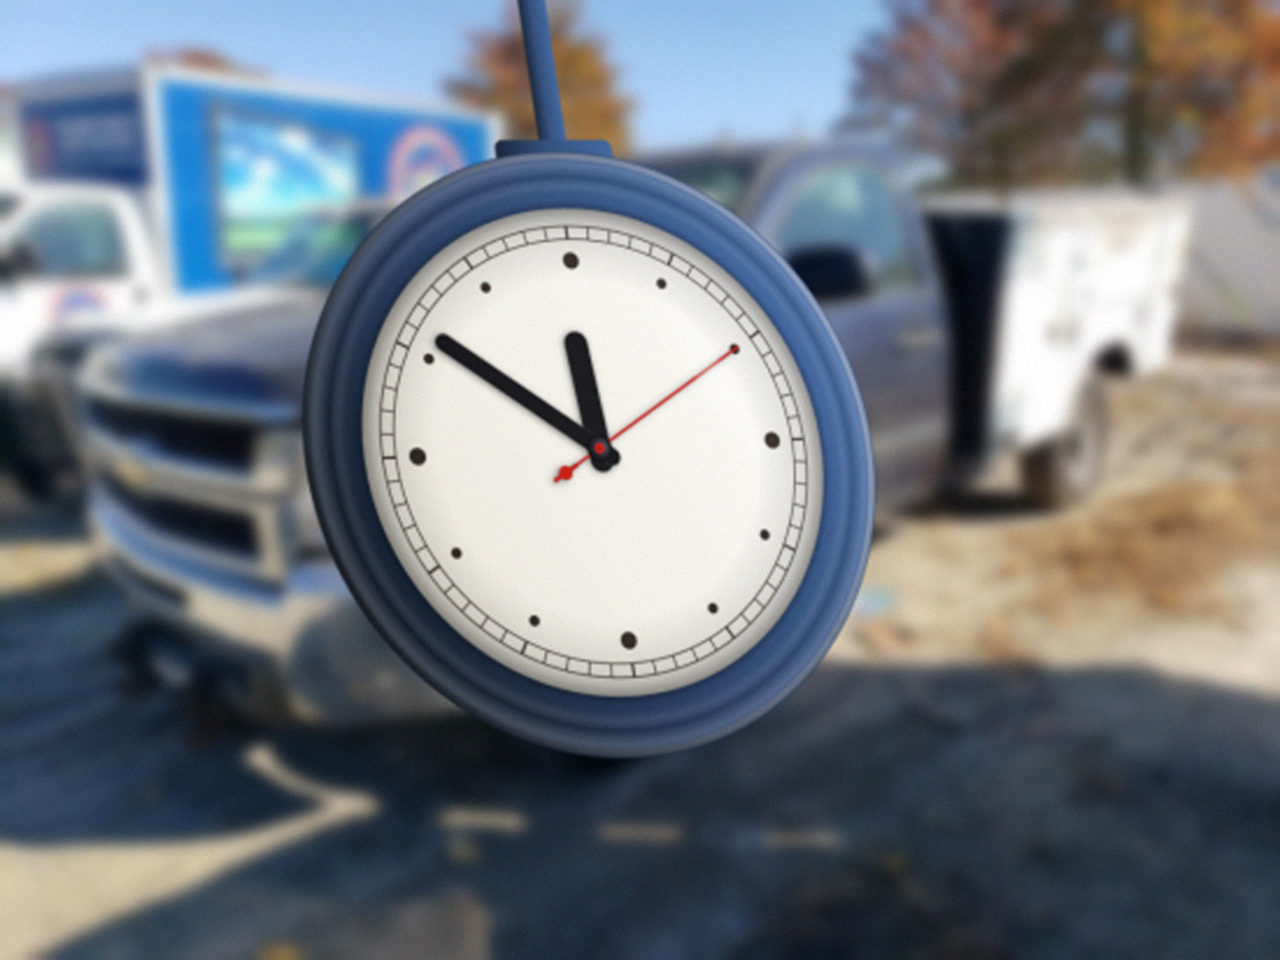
h=11 m=51 s=10
